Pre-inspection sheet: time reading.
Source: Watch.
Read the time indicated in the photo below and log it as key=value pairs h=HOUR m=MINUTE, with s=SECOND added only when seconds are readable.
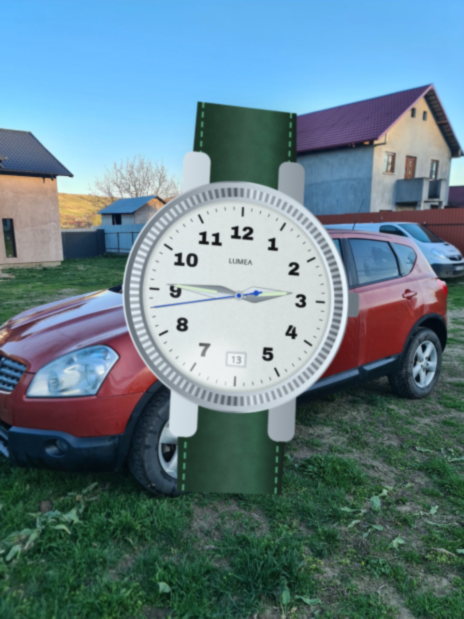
h=2 m=45 s=43
